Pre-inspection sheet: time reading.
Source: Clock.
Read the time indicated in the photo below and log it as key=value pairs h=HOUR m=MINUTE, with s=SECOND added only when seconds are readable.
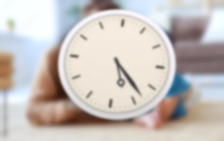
h=5 m=23
